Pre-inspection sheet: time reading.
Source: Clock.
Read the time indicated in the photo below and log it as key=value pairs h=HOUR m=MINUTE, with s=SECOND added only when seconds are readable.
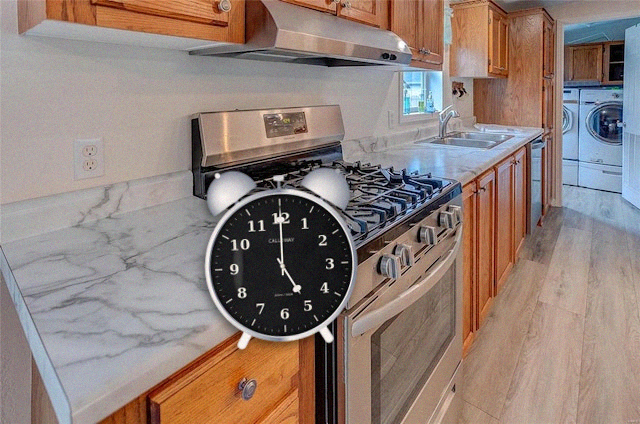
h=5 m=0
